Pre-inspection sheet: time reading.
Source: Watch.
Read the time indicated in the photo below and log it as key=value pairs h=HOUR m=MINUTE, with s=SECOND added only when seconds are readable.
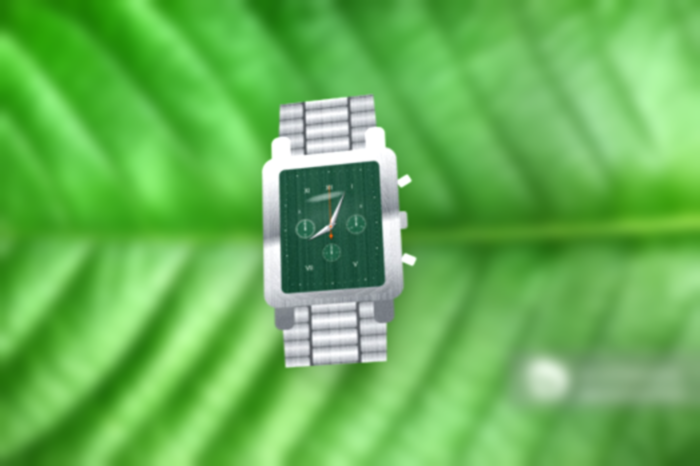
h=8 m=4
